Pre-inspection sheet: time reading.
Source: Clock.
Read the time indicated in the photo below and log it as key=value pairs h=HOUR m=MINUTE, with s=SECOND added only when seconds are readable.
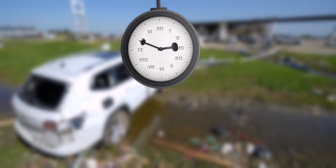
h=2 m=49
